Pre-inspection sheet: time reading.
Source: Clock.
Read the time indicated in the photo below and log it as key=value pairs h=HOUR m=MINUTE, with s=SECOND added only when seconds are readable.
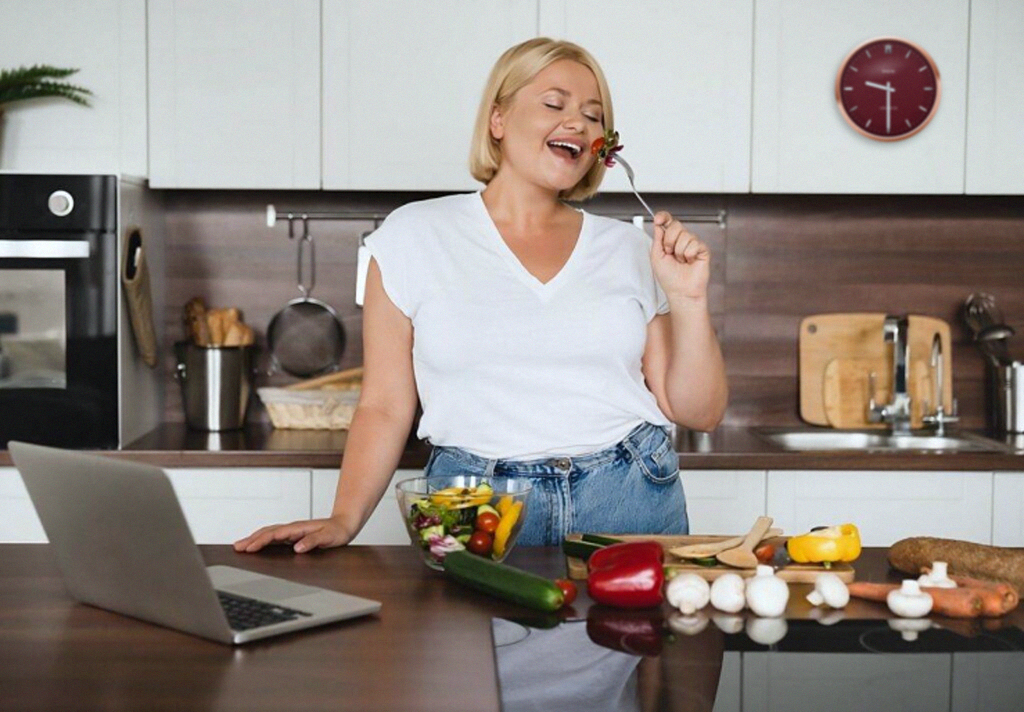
h=9 m=30
